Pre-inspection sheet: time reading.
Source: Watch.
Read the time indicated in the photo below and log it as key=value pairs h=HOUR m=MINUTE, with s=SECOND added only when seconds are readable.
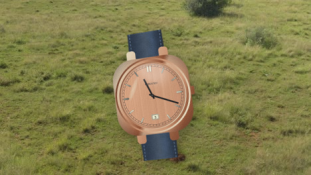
h=11 m=19
